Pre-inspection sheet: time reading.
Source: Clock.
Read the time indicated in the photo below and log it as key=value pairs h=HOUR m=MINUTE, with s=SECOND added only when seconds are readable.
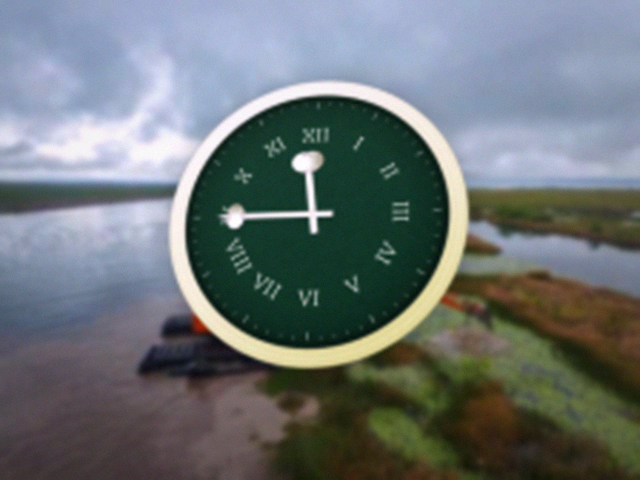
h=11 m=45
